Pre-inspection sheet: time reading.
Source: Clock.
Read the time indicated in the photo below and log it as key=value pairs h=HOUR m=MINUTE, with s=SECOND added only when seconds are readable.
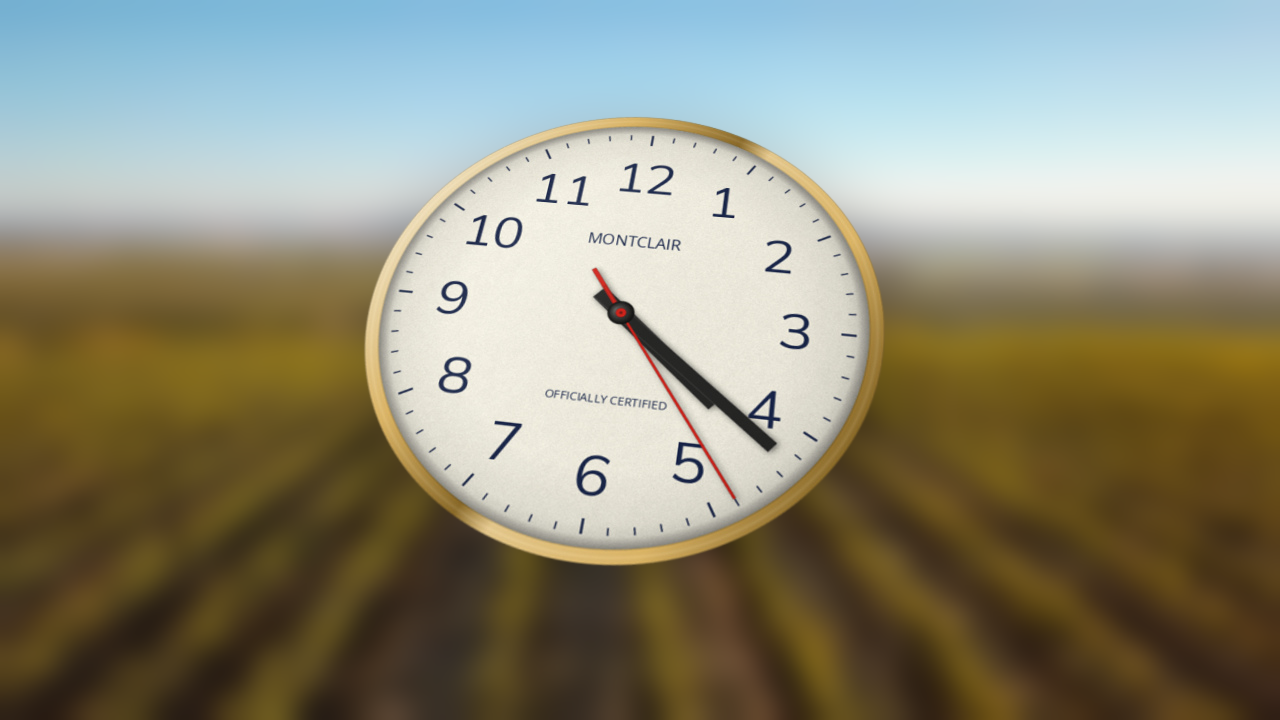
h=4 m=21 s=24
